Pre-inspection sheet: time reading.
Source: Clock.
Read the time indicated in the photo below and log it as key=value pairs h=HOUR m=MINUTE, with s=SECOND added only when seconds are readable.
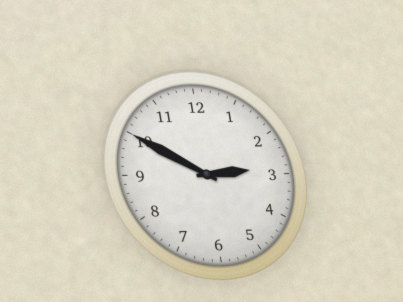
h=2 m=50
